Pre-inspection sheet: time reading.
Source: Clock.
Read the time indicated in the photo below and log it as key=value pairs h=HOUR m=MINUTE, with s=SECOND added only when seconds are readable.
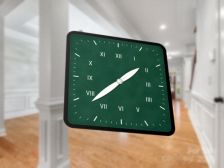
h=1 m=38
